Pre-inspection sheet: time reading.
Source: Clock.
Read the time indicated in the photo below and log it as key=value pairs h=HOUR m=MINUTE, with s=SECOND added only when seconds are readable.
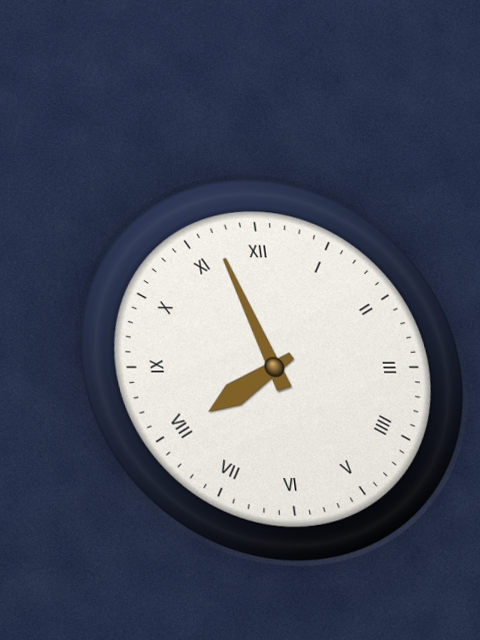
h=7 m=57
